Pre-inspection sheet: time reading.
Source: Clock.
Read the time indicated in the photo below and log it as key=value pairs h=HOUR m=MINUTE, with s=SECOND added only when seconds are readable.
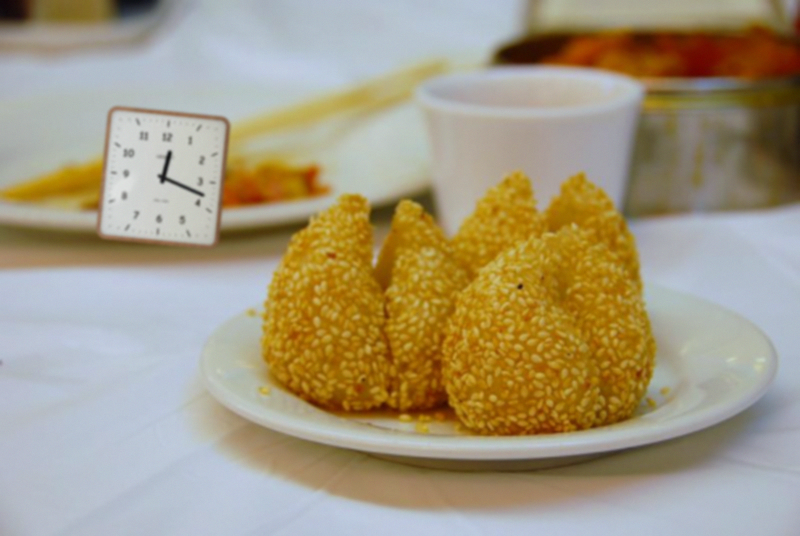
h=12 m=18
